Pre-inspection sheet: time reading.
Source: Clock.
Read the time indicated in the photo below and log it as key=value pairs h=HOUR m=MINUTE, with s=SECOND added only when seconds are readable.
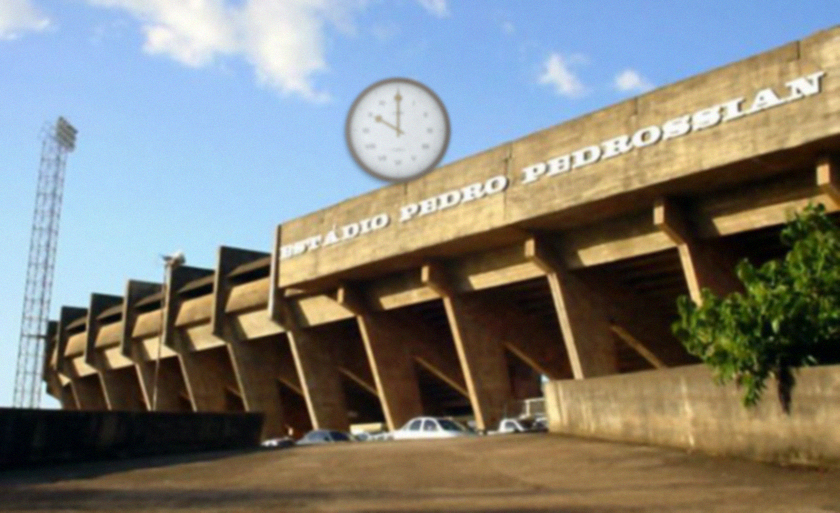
h=10 m=0
